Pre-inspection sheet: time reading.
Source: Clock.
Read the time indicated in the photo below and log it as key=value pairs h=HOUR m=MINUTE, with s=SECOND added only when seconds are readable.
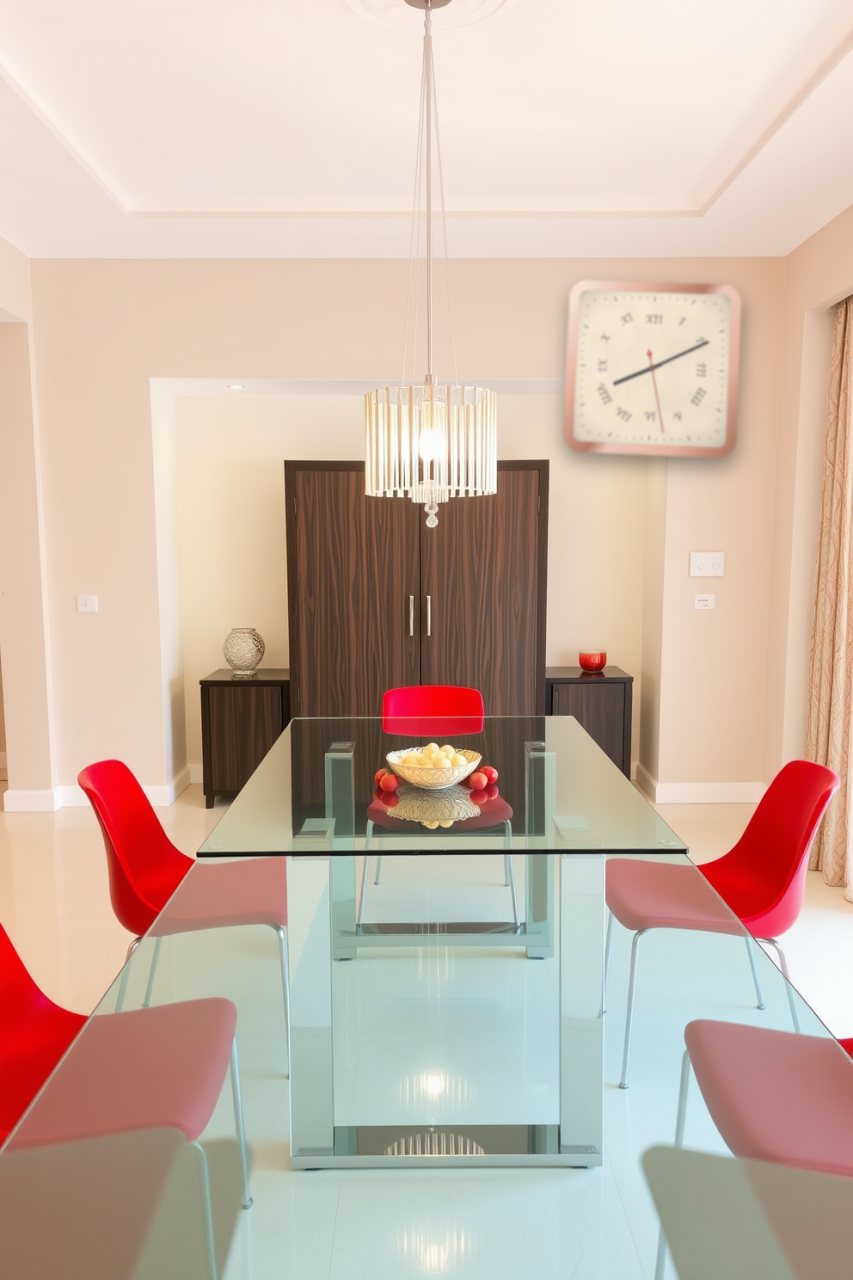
h=8 m=10 s=28
